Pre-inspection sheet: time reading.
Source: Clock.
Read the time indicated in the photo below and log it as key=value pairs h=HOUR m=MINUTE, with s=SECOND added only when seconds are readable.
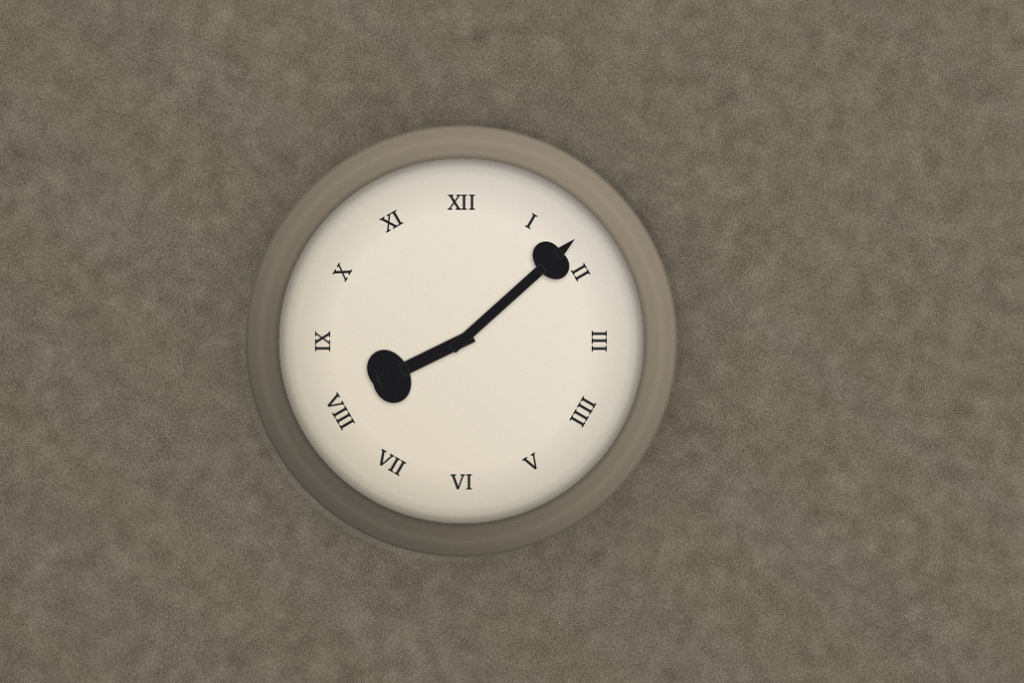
h=8 m=8
